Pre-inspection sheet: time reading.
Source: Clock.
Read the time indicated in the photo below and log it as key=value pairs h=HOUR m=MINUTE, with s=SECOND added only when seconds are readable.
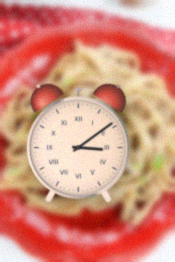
h=3 m=9
